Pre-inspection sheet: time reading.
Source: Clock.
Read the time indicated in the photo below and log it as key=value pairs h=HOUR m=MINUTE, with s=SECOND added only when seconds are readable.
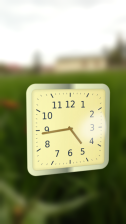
h=4 m=44
